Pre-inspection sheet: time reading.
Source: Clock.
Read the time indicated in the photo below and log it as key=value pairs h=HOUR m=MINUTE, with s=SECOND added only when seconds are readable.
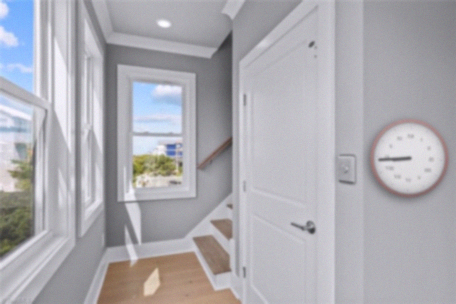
h=8 m=44
